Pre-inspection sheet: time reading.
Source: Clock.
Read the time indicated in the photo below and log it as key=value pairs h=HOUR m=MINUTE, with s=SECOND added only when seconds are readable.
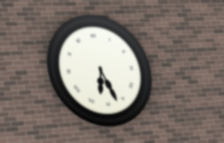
h=6 m=27
